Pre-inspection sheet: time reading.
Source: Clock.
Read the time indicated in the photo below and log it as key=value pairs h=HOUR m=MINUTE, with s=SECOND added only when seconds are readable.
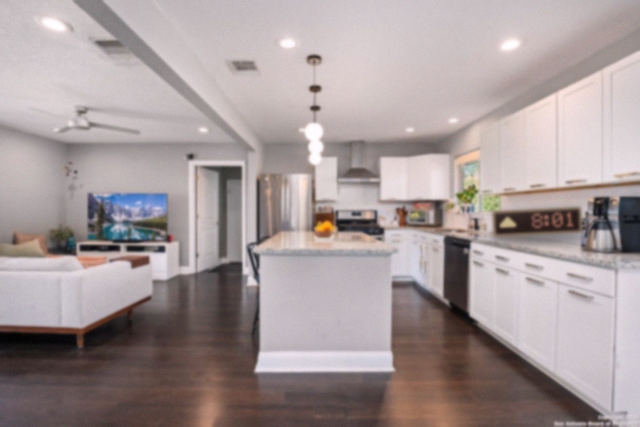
h=8 m=1
